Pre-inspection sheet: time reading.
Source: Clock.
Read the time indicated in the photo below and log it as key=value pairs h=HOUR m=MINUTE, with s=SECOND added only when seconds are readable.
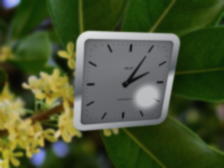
h=2 m=5
